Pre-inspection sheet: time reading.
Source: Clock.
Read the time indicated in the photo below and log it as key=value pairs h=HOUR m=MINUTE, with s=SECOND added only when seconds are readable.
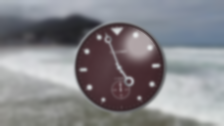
h=4 m=57
